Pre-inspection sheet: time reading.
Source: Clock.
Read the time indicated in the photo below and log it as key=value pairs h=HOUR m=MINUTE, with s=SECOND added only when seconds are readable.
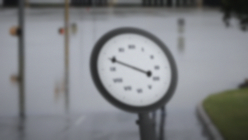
h=3 m=49
